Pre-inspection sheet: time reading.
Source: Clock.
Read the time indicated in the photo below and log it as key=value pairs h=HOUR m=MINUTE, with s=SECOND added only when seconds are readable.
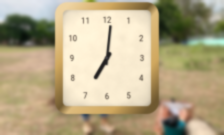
h=7 m=1
